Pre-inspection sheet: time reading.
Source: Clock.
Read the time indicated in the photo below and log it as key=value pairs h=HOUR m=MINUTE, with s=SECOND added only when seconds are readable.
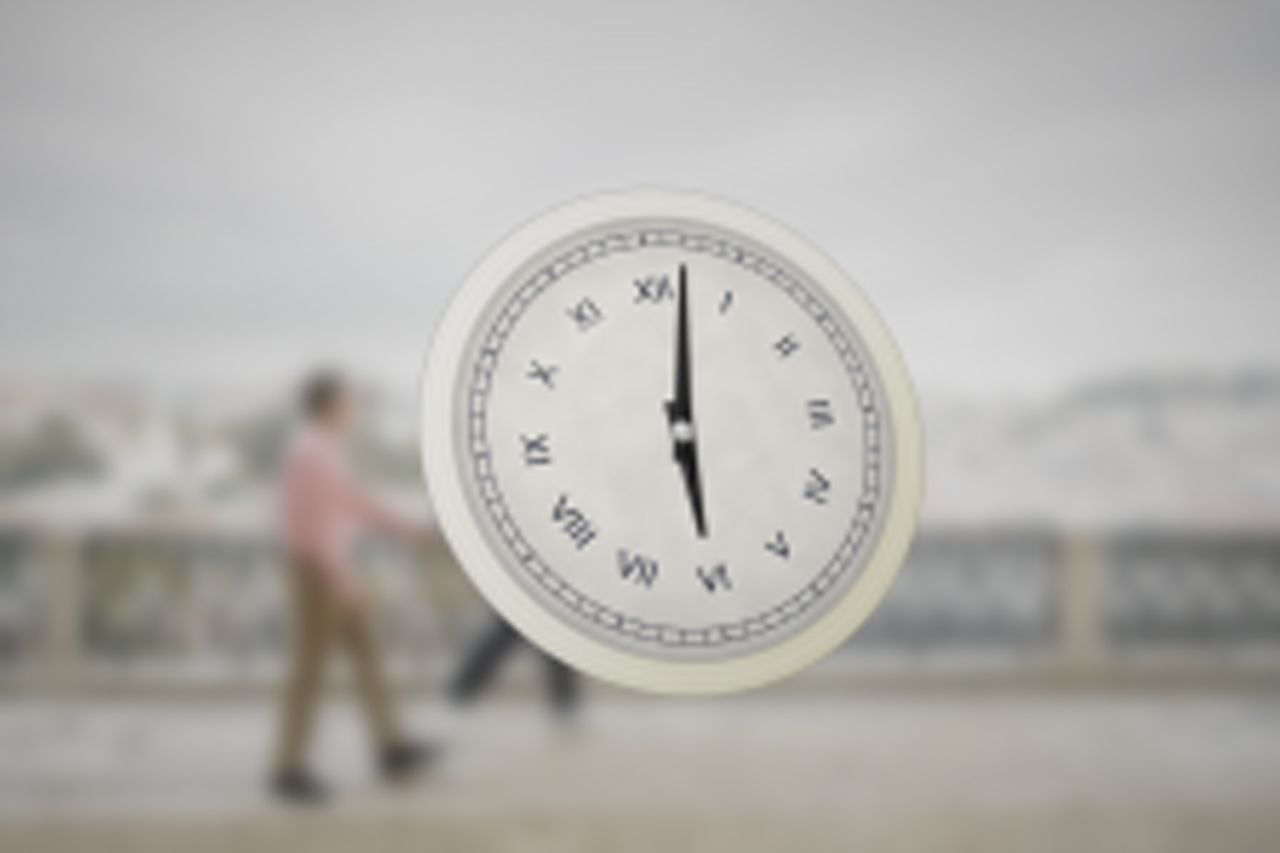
h=6 m=2
